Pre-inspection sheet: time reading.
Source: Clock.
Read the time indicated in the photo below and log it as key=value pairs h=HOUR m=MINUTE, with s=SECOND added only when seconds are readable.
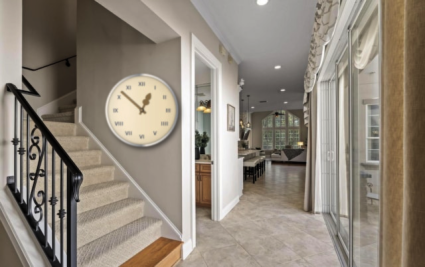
h=12 m=52
